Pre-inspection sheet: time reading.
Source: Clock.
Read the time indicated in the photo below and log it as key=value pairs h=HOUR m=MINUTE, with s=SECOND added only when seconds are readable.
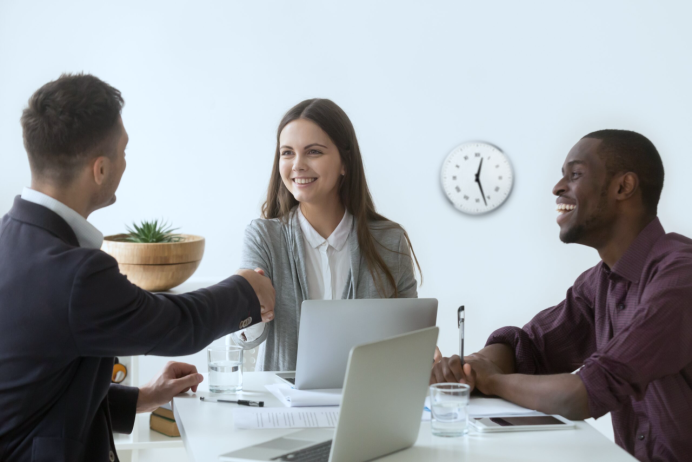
h=12 m=27
